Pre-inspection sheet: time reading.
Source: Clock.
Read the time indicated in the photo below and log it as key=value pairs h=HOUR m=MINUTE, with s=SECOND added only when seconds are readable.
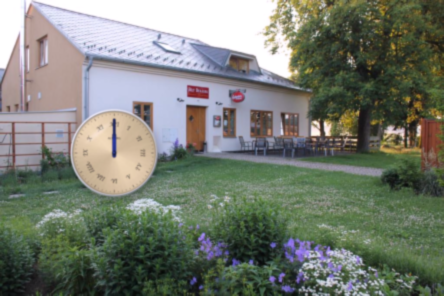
h=12 m=0
